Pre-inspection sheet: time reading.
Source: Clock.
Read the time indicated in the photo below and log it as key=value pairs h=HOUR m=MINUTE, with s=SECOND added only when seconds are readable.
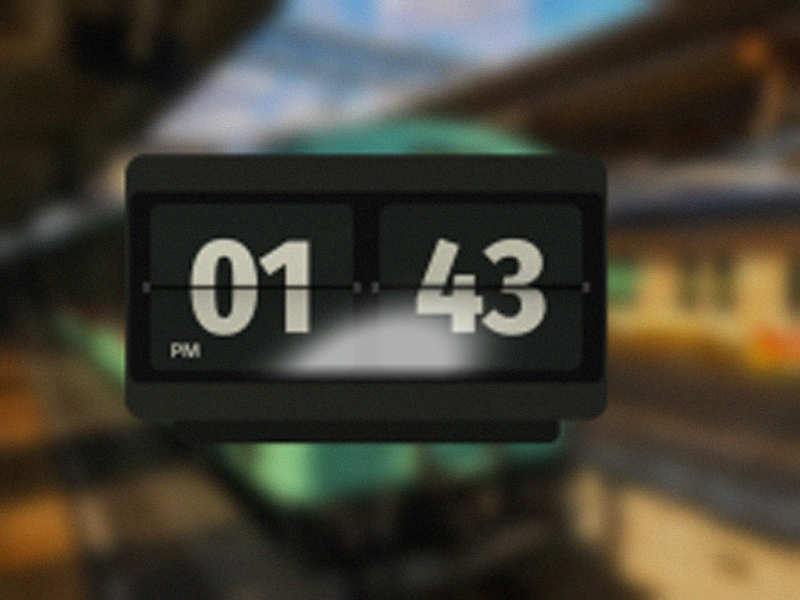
h=1 m=43
